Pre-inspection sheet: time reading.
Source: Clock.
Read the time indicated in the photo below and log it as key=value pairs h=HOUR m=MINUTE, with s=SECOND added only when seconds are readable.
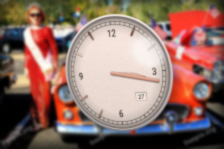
h=3 m=17
